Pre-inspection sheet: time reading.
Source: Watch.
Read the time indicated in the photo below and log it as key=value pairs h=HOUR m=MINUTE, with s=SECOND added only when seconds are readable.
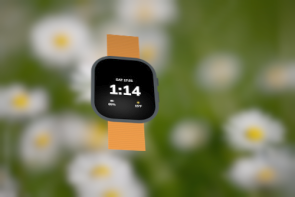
h=1 m=14
